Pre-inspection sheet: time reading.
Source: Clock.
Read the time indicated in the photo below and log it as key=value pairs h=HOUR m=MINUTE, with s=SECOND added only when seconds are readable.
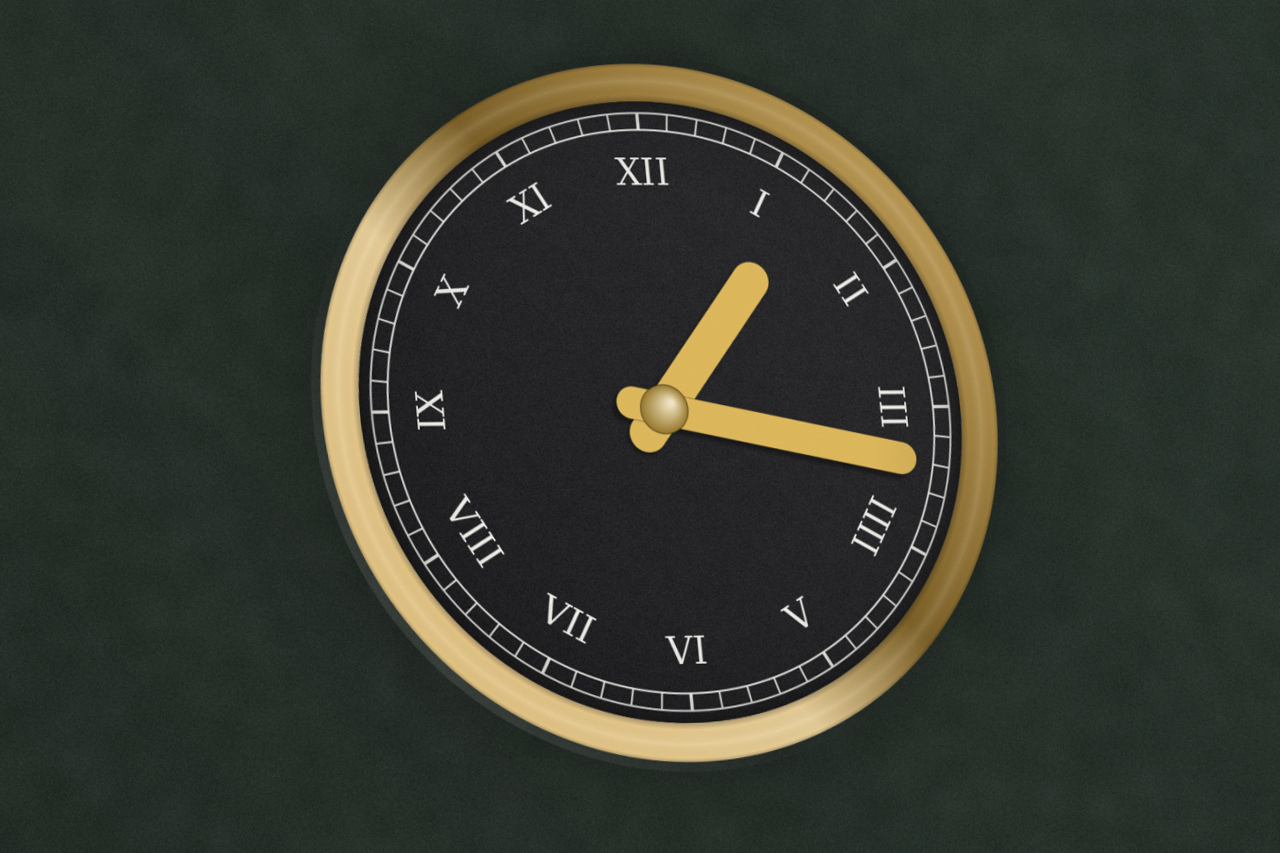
h=1 m=17
